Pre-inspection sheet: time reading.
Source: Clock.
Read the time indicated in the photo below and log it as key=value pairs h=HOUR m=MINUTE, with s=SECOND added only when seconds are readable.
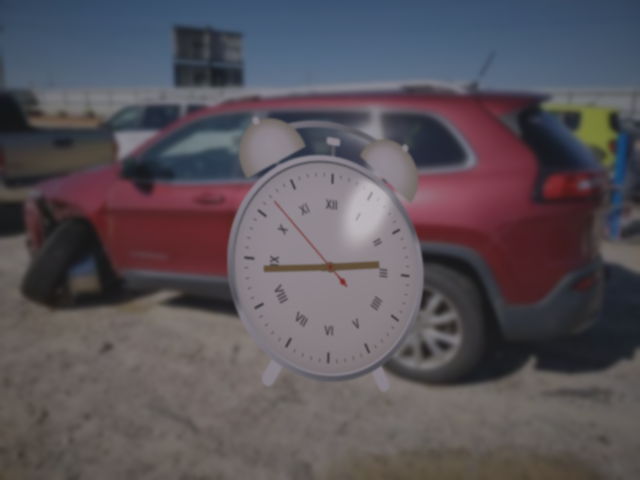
h=2 m=43 s=52
